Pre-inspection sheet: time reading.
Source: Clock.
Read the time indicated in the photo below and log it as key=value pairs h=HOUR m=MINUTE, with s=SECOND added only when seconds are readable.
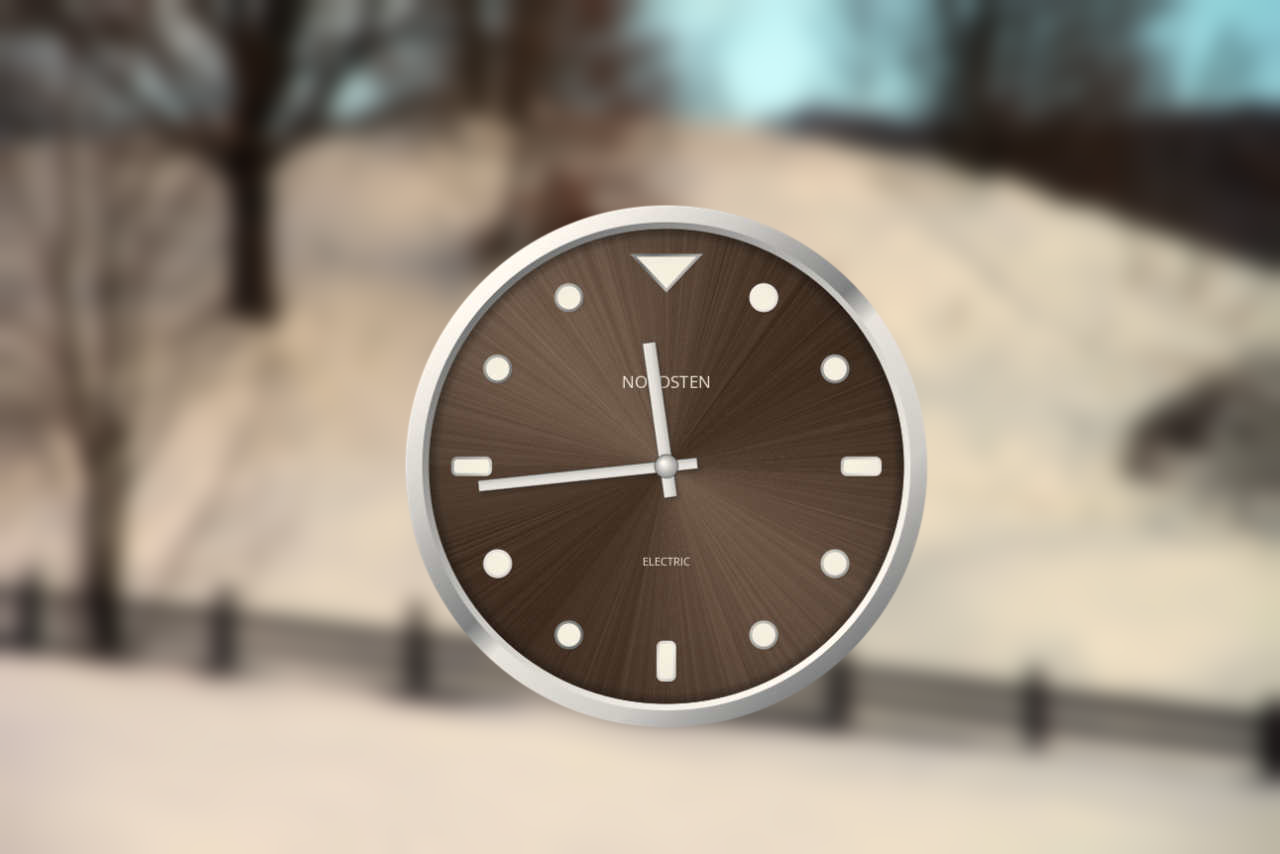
h=11 m=44
